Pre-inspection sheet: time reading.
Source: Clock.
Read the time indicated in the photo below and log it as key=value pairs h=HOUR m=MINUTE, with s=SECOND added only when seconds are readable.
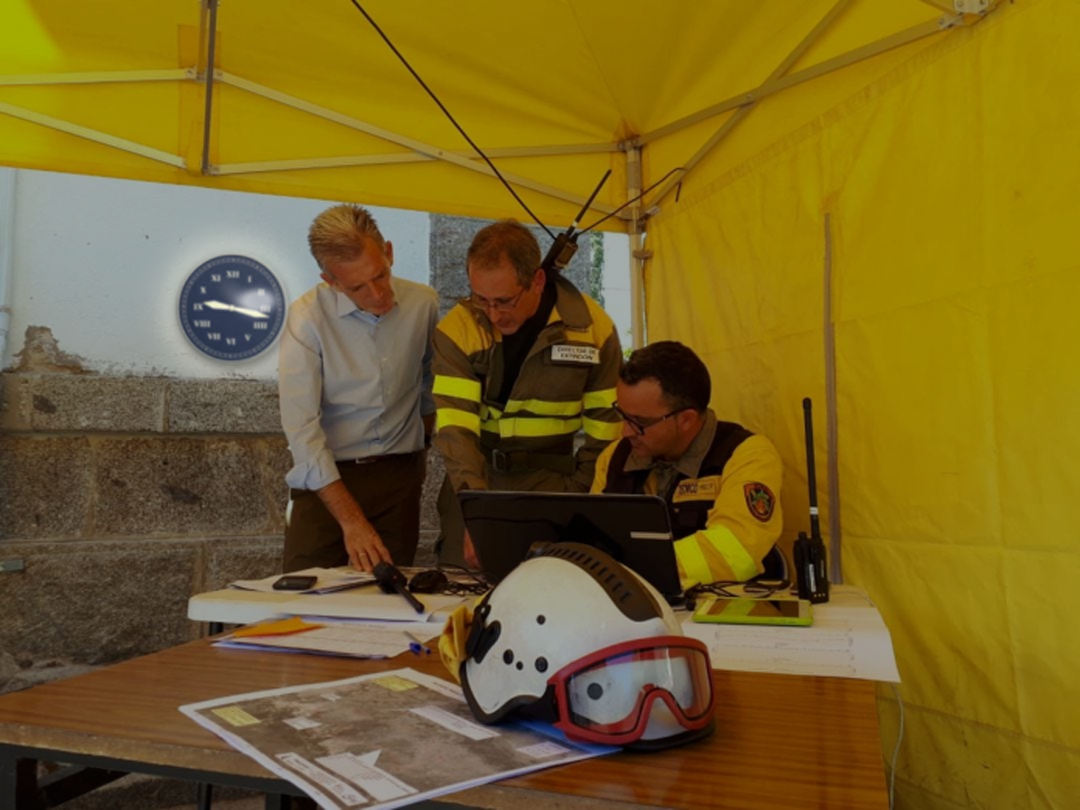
h=9 m=17
